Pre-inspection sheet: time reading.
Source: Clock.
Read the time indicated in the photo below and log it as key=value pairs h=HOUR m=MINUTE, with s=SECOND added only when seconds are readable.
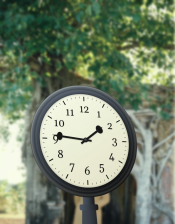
h=1 m=46
